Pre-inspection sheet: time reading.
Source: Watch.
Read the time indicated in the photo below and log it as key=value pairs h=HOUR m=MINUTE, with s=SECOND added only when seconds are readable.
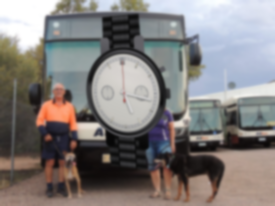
h=5 m=17
